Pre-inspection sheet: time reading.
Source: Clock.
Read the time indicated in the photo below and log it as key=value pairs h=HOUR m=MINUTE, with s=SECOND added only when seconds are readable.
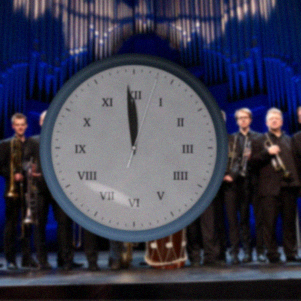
h=11 m=59 s=3
